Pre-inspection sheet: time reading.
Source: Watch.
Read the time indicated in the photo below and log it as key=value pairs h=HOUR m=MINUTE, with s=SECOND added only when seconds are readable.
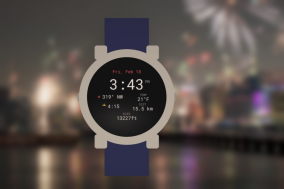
h=3 m=43
